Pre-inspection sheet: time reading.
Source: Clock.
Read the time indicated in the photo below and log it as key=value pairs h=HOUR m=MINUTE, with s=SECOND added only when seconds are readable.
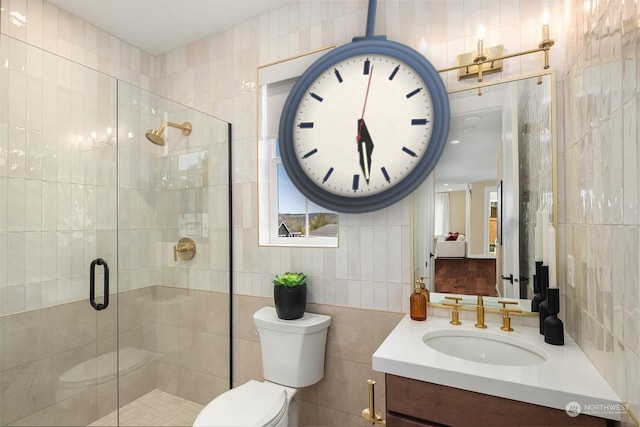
h=5 m=28 s=1
